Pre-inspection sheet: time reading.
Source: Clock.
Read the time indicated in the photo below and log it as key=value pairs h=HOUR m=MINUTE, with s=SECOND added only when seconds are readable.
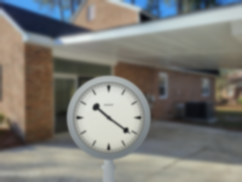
h=10 m=21
